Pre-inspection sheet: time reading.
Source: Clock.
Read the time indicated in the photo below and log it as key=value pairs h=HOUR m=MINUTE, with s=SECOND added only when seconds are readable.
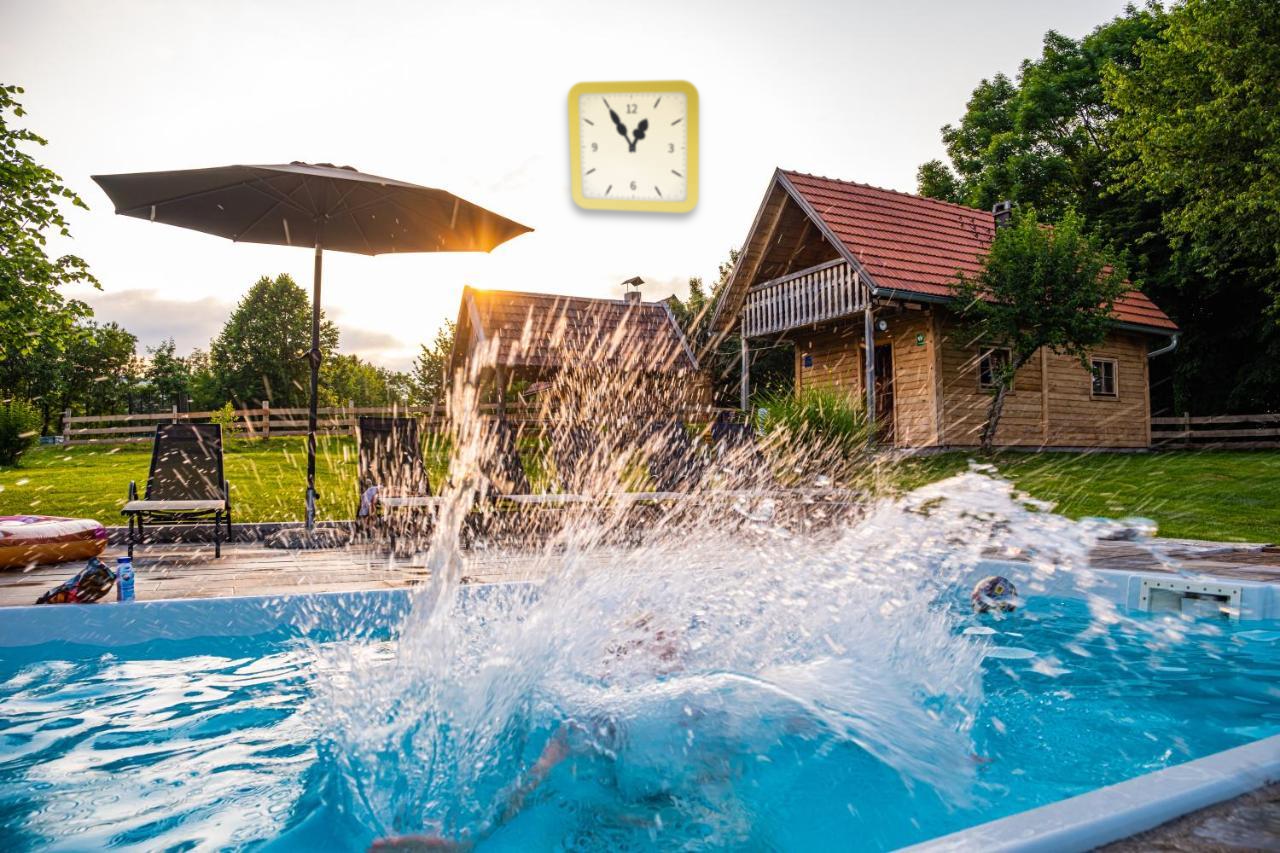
h=12 m=55
